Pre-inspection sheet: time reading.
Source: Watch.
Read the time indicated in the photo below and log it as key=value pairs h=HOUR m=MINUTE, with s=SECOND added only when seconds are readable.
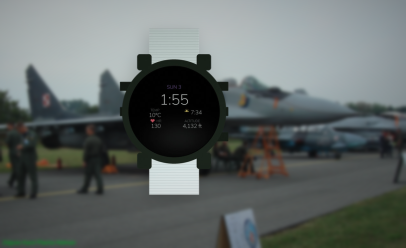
h=1 m=55
